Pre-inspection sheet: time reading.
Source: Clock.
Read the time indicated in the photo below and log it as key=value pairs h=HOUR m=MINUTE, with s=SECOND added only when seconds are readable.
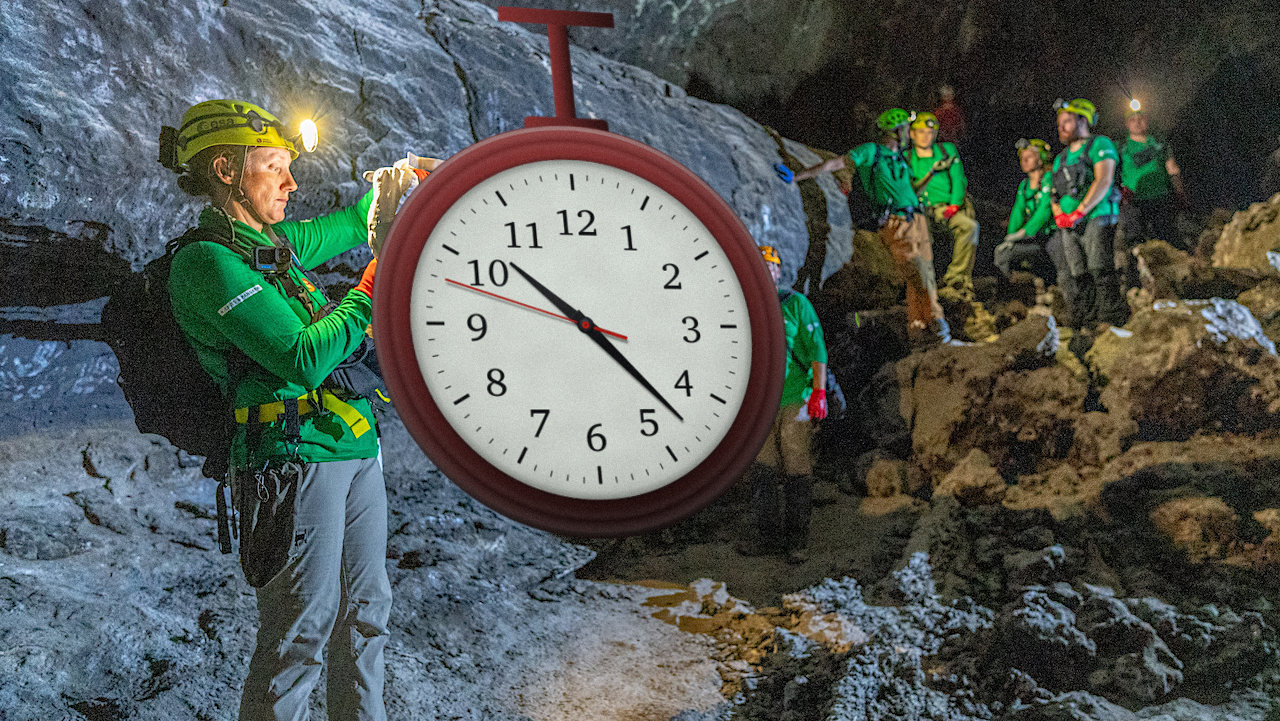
h=10 m=22 s=48
